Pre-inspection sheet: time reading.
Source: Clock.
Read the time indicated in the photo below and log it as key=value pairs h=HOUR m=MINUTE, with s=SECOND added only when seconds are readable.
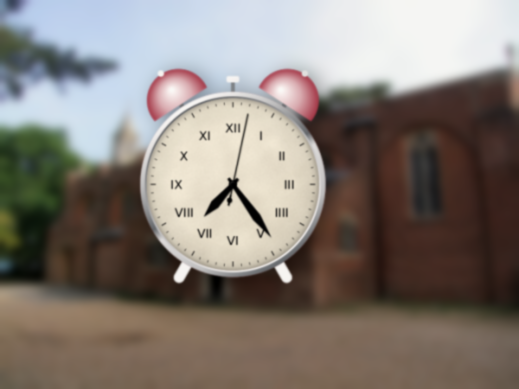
h=7 m=24 s=2
